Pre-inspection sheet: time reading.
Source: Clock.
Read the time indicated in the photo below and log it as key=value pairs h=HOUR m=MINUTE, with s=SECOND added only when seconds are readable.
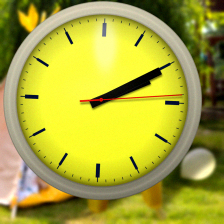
h=2 m=10 s=14
